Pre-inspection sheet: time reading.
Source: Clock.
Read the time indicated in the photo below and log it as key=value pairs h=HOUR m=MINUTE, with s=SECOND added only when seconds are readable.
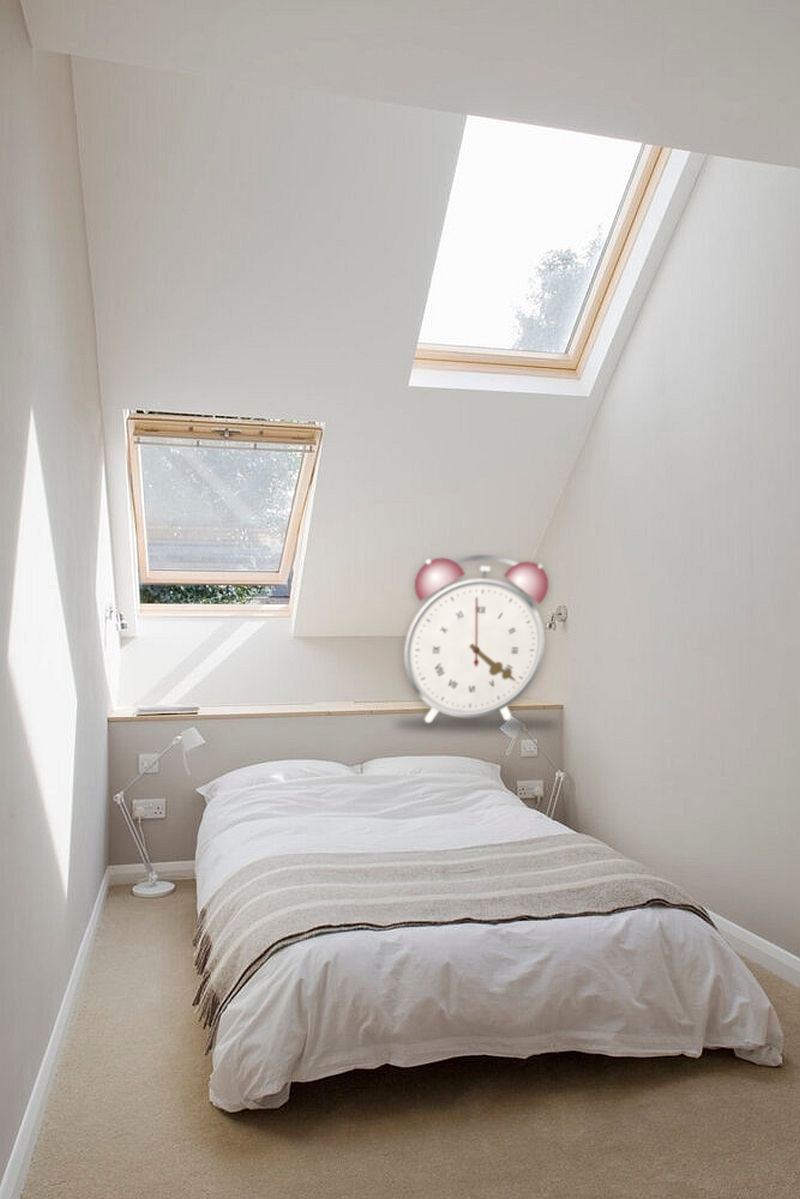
h=4 m=20 s=59
